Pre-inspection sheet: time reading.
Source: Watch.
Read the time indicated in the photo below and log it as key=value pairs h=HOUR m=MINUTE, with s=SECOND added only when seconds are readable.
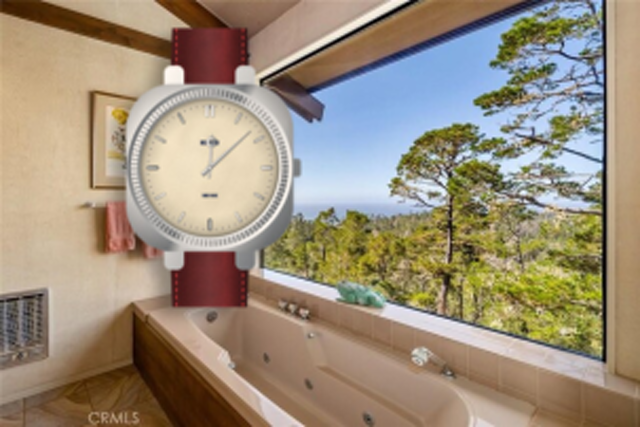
h=12 m=8
